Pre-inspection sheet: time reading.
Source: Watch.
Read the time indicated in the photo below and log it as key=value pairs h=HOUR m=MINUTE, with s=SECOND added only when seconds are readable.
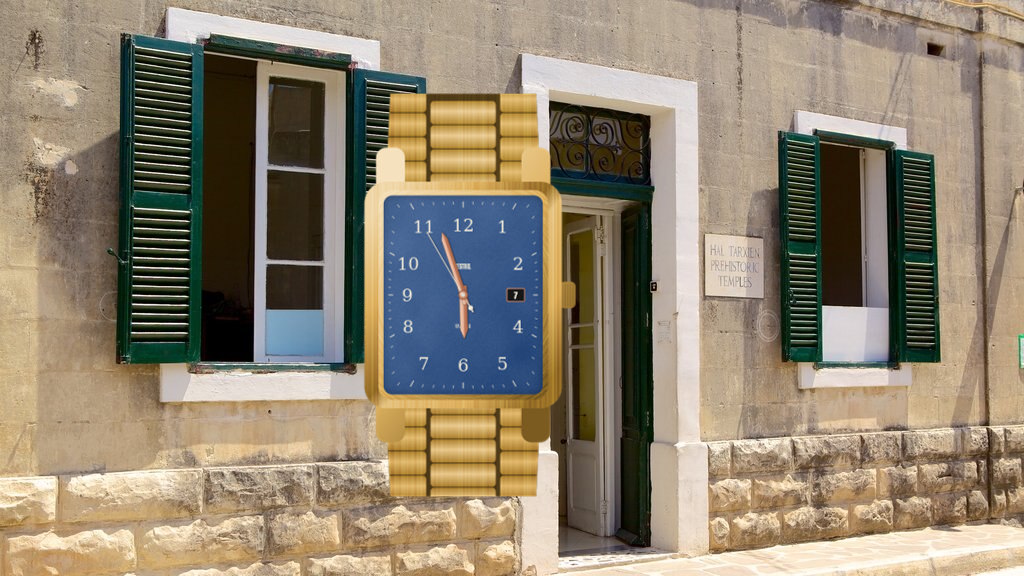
h=5 m=56 s=55
